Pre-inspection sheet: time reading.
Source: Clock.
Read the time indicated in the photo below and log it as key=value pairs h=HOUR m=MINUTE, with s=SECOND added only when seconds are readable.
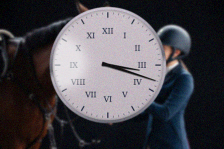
h=3 m=18
